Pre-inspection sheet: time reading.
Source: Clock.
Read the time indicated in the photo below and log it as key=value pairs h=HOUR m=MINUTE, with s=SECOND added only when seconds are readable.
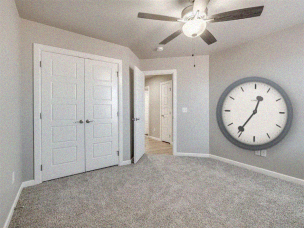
h=12 m=36
